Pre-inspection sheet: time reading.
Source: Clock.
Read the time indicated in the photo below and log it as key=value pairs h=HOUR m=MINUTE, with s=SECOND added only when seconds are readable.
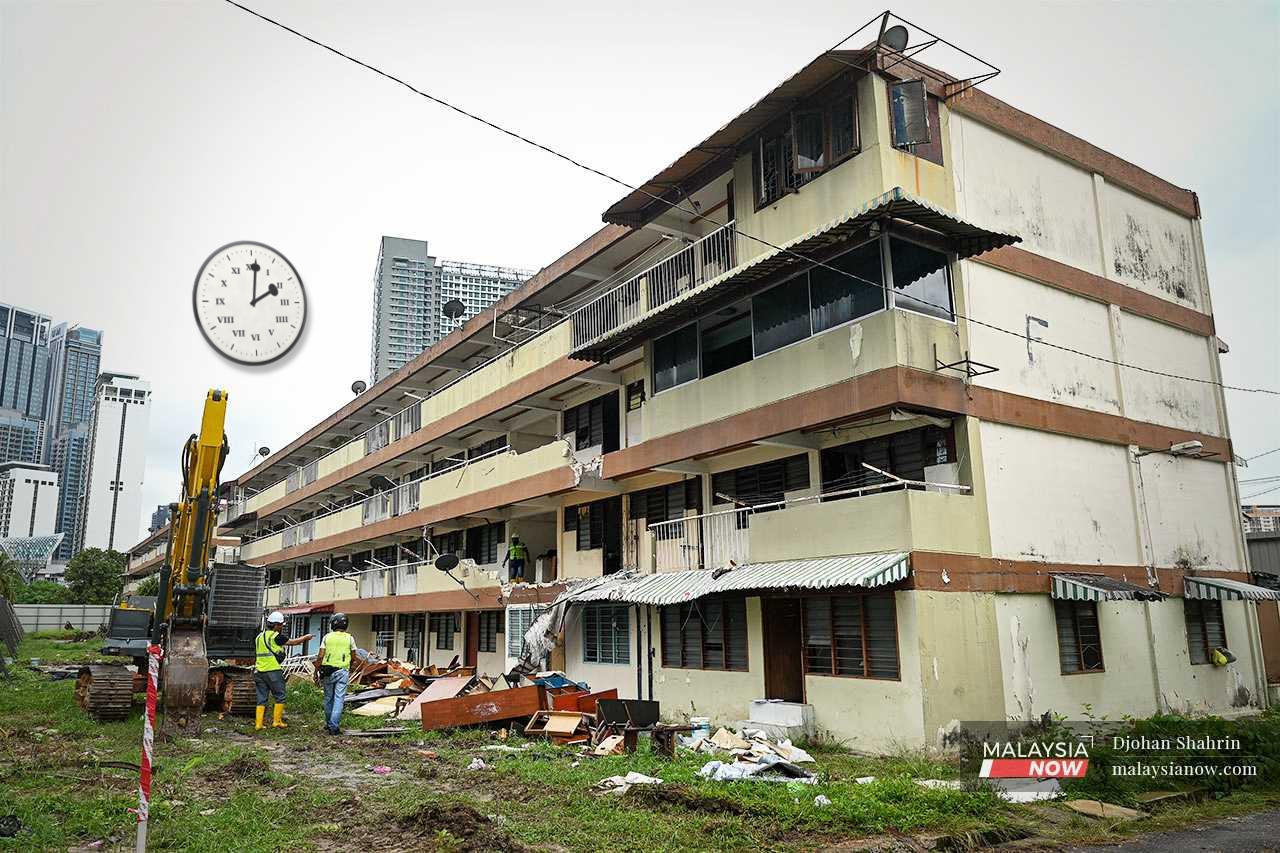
h=2 m=1
